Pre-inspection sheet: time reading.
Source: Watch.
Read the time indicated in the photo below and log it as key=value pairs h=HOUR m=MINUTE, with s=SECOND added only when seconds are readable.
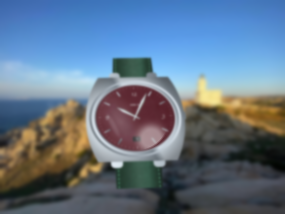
h=10 m=4
